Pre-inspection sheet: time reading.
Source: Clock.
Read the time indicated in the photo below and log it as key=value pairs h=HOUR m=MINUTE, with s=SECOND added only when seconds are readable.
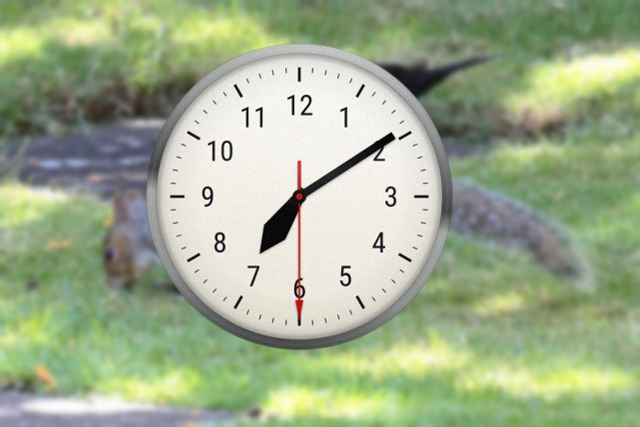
h=7 m=9 s=30
